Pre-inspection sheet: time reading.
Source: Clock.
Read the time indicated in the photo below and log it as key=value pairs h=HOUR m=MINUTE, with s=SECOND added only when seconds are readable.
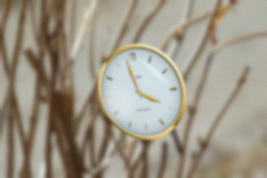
h=3 m=58
